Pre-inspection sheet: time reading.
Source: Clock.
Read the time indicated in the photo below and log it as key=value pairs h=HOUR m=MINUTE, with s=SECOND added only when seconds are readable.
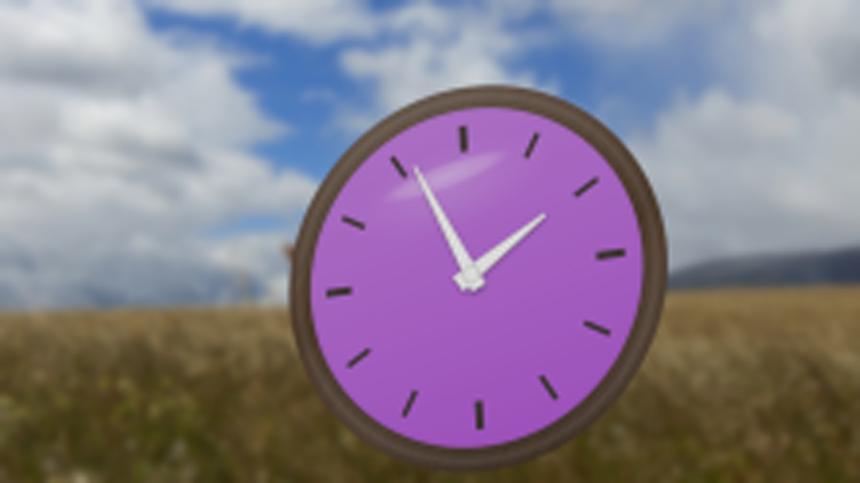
h=1 m=56
